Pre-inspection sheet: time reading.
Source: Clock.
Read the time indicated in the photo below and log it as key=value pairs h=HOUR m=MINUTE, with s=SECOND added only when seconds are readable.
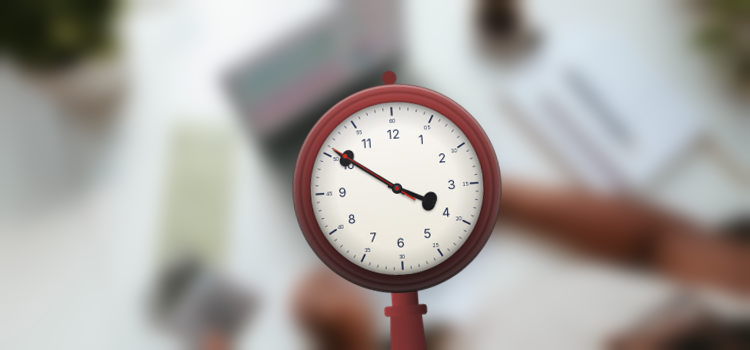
h=3 m=50 s=51
